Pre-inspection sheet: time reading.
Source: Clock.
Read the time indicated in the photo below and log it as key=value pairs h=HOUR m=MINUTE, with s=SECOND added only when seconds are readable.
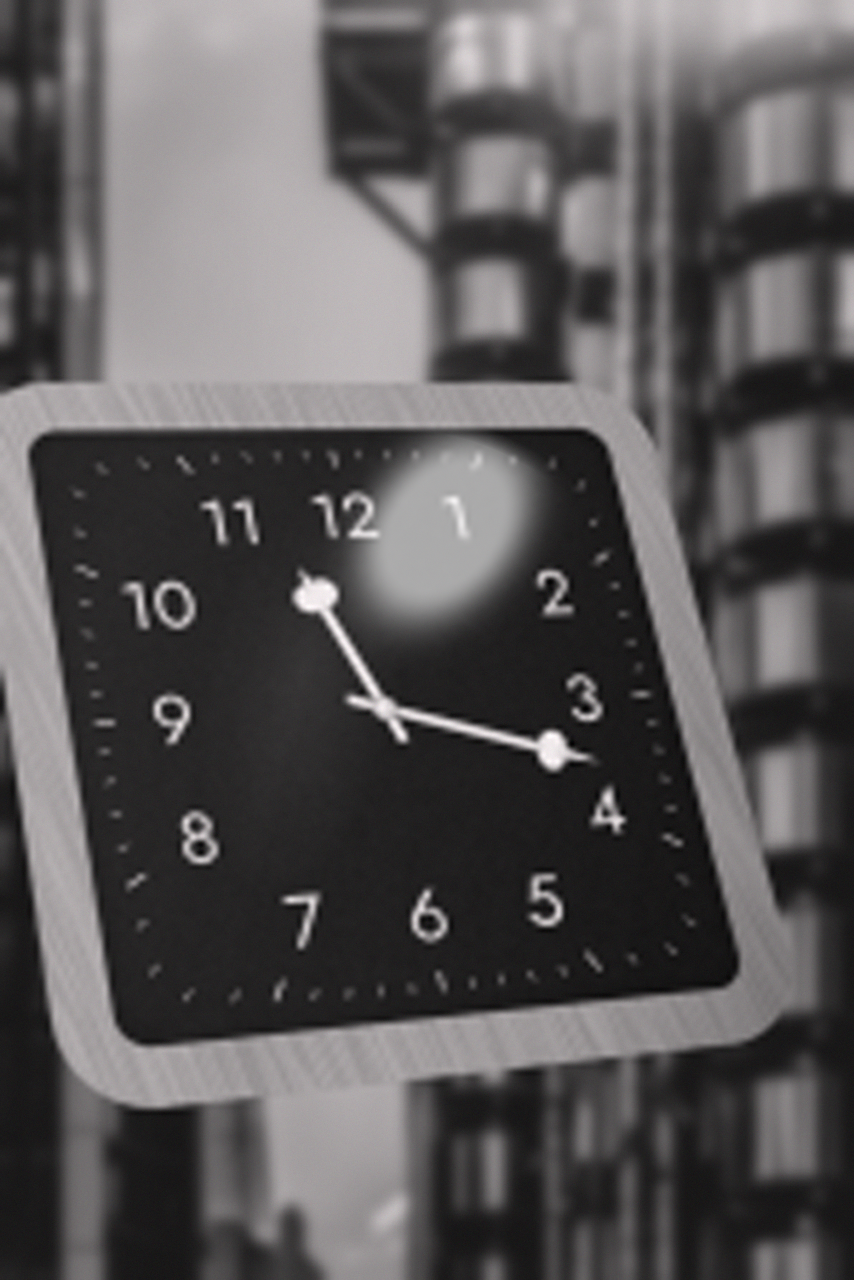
h=11 m=18
